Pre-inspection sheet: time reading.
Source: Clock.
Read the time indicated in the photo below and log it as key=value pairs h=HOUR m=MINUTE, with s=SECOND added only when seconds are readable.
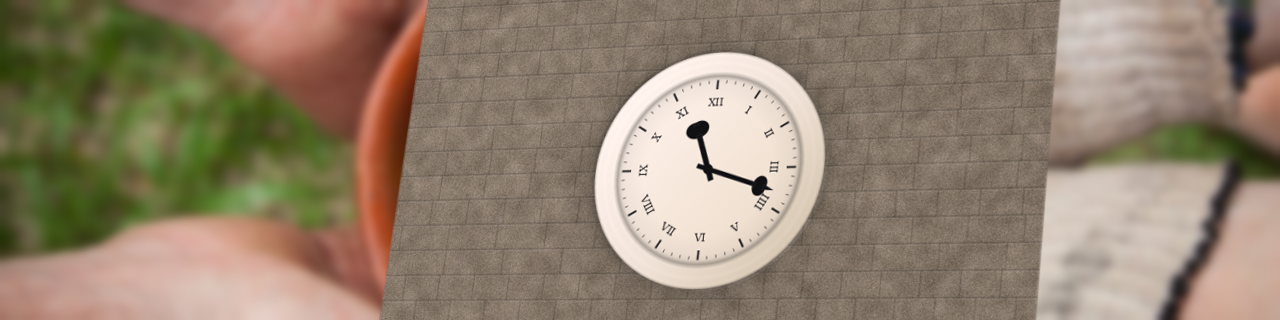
h=11 m=18
